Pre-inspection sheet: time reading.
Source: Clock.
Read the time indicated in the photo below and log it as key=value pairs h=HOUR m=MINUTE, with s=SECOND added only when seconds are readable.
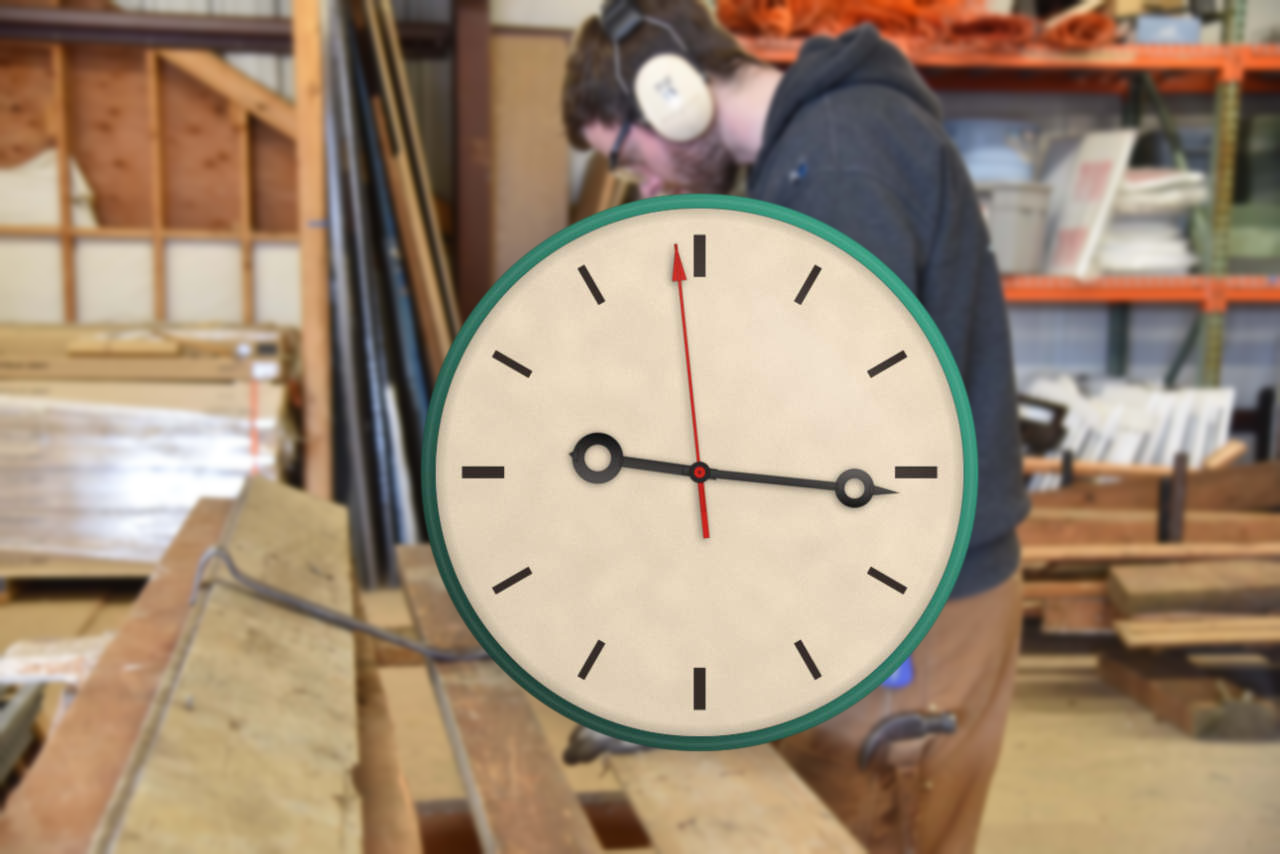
h=9 m=15 s=59
